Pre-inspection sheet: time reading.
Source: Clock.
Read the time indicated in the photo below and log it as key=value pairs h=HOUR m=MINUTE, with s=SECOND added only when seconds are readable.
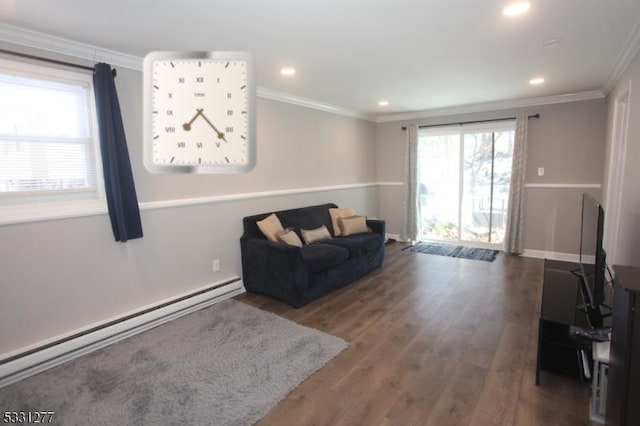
h=7 m=23
